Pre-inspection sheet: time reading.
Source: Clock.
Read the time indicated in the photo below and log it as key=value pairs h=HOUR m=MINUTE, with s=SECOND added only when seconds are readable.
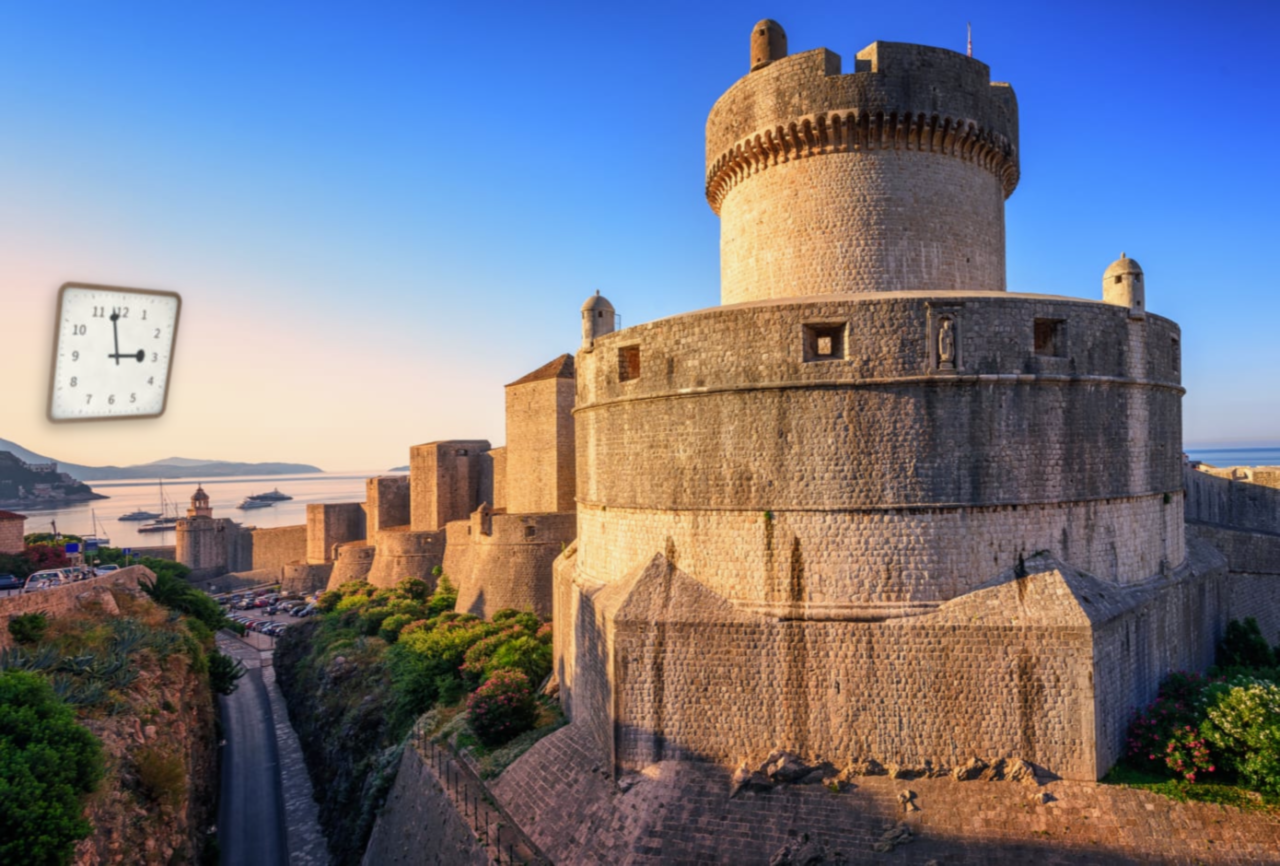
h=2 m=58
